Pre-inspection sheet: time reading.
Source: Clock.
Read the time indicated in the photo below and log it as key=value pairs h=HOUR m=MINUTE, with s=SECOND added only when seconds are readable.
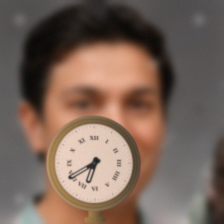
h=6 m=40
